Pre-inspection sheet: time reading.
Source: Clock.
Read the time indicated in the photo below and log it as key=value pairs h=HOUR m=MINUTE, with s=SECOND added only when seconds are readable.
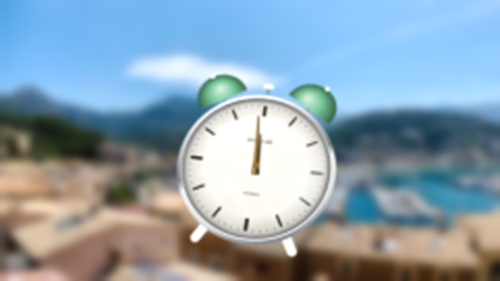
h=11 m=59
